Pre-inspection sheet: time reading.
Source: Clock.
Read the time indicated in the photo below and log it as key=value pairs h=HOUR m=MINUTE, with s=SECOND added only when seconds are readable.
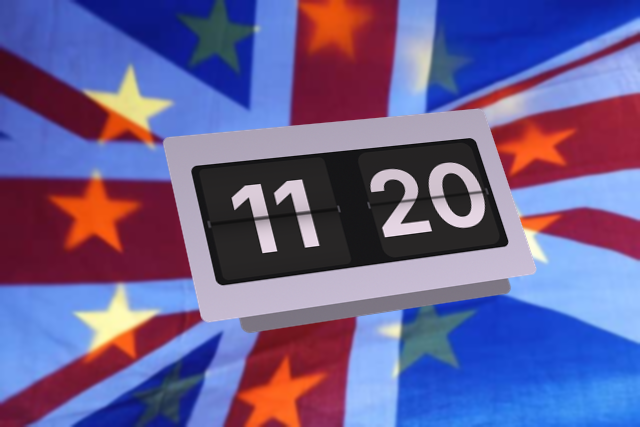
h=11 m=20
